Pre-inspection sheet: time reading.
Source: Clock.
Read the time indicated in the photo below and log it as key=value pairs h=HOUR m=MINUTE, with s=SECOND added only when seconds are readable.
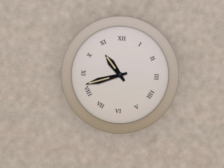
h=10 m=42
